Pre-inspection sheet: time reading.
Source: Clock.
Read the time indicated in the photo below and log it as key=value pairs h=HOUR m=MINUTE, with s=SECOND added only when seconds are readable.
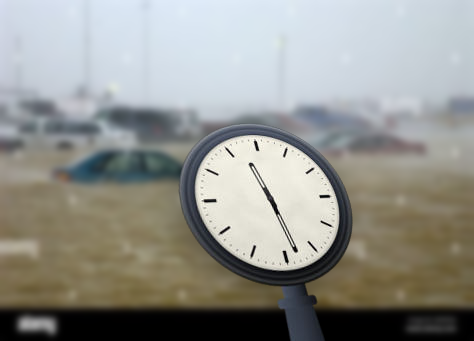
h=11 m=28
